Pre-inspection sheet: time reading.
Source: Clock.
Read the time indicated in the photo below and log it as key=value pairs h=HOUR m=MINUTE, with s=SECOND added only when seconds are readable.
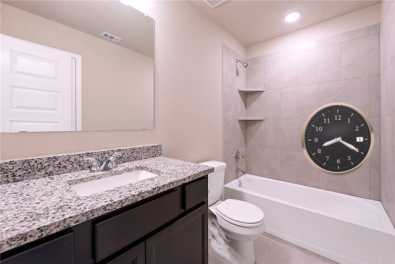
h=8 m=20
